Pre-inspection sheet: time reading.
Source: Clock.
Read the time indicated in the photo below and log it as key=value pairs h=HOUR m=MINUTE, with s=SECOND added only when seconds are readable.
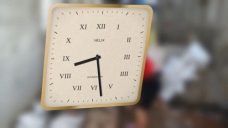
h=8 m=28
